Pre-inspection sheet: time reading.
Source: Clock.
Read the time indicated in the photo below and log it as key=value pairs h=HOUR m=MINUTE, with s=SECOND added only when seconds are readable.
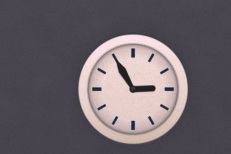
h=2 m=55
